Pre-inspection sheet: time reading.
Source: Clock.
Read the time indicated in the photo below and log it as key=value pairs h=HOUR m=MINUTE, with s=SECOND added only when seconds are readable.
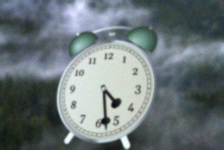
h=4 m=28
